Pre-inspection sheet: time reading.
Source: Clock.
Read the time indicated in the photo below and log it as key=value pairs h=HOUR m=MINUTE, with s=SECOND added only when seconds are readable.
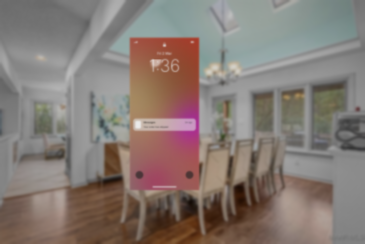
h=1 m=36
